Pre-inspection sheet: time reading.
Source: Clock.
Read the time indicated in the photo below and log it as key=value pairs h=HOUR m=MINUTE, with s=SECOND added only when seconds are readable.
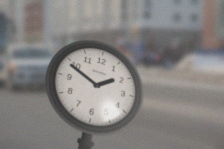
h=1 m=49
